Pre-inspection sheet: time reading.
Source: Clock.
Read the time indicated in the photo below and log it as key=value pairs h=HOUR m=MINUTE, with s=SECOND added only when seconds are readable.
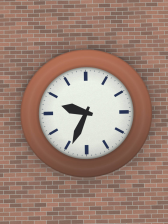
h=9 m=34
